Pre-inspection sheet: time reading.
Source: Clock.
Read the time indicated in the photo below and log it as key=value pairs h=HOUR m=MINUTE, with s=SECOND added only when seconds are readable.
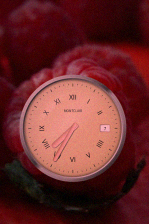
h=7 m=35
